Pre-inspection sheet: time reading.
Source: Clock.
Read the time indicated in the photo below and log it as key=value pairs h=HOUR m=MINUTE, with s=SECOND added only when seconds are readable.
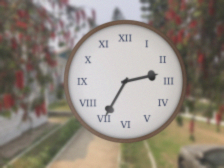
h=2 m=35
